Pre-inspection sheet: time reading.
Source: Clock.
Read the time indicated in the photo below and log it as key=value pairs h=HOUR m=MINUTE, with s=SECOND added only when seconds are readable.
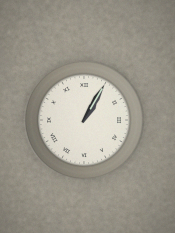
h=1 m=5
